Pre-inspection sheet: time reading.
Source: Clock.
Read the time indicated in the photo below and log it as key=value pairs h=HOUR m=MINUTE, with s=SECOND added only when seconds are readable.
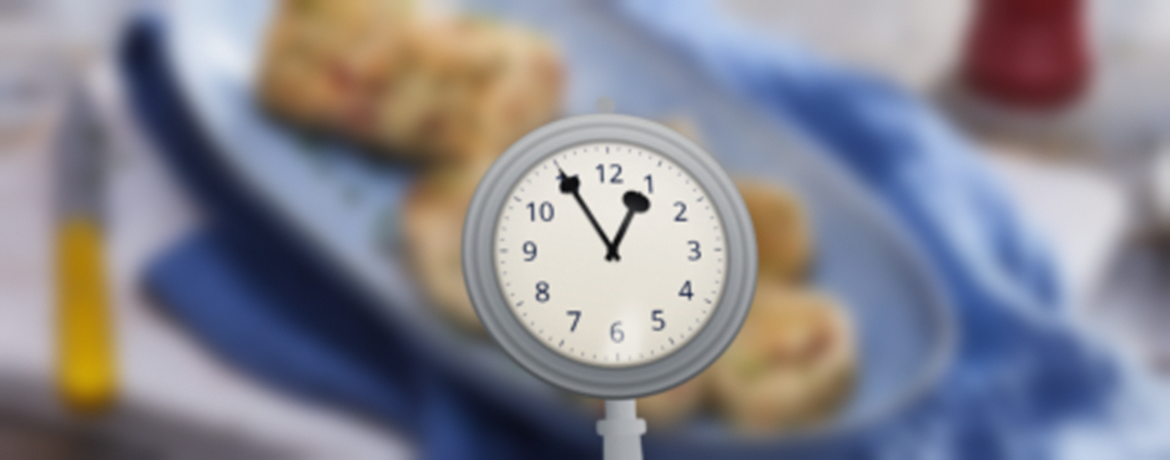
h=12 m=55
